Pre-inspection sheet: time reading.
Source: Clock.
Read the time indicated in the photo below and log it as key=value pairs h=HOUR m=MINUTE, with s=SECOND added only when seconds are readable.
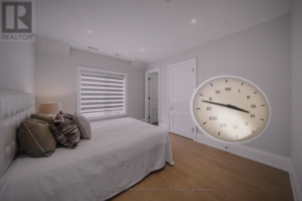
h=3 m=48
